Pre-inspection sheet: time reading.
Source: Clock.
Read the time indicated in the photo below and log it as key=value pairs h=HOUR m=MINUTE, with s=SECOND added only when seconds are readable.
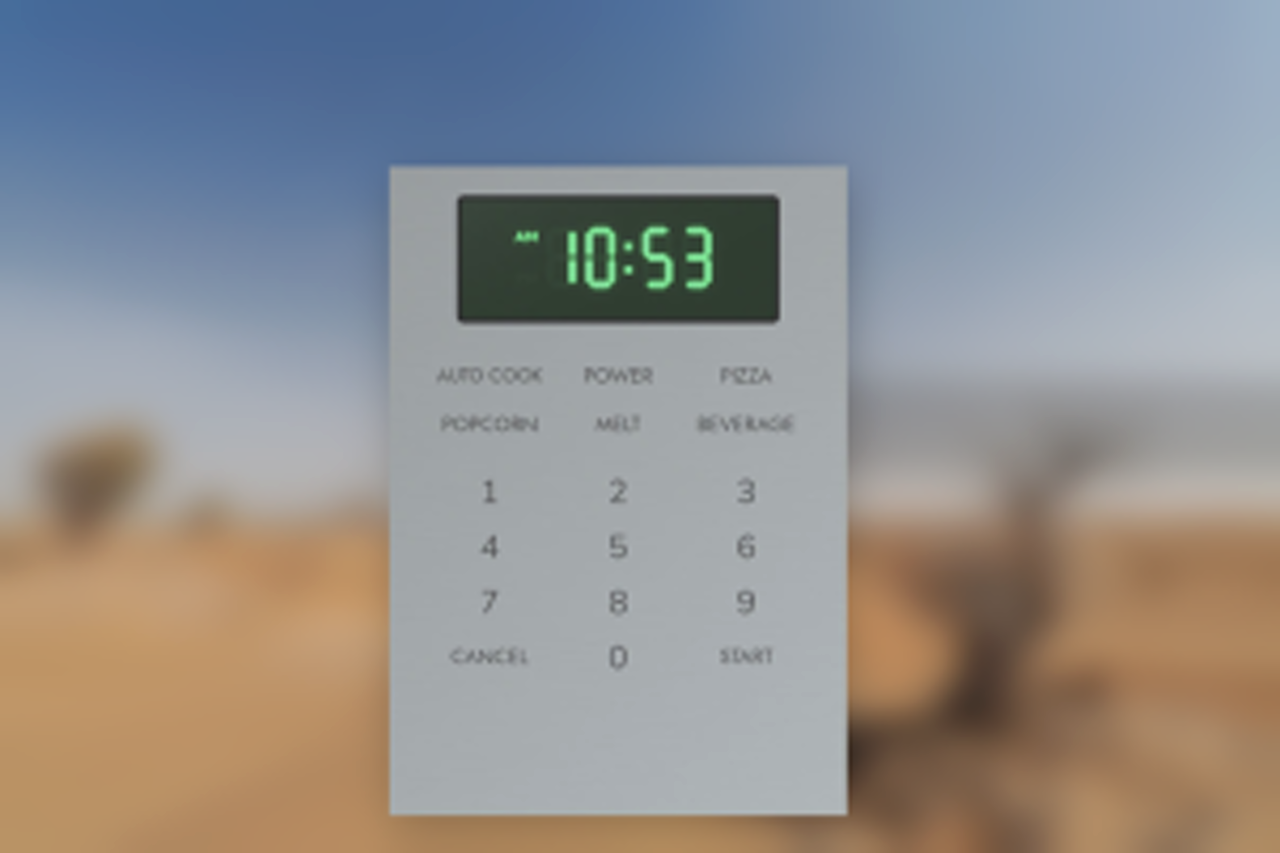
h=10 m=53
